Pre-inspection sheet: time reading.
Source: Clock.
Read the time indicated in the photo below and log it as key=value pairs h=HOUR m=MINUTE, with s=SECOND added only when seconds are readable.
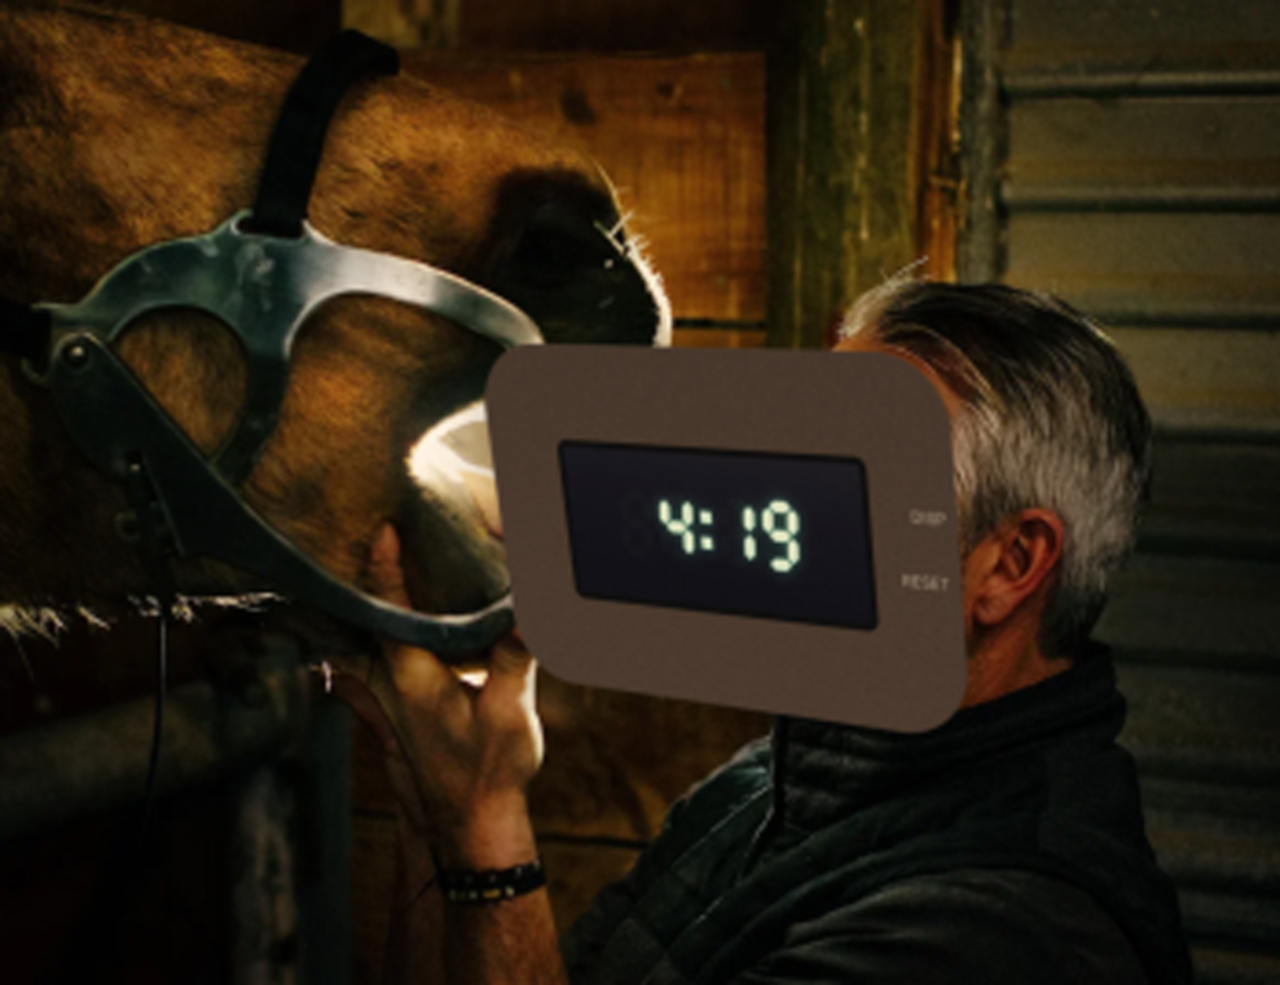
h=4 m=19
